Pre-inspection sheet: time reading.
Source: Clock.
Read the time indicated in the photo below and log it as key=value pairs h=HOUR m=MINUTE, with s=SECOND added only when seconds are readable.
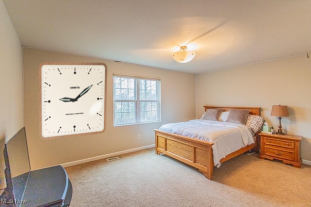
h=9 m=9
